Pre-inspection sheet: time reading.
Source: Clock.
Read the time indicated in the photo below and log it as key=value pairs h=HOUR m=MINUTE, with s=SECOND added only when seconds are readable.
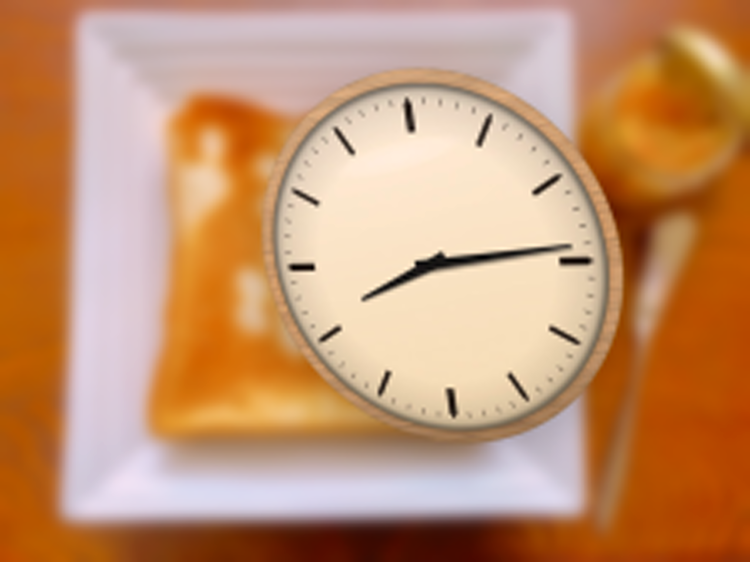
h=8 m=14
